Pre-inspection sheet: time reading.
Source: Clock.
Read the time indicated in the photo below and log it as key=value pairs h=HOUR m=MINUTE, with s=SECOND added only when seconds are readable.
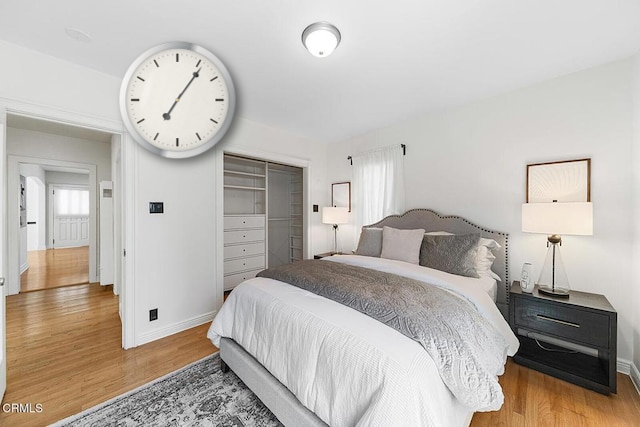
h=7 m=6
